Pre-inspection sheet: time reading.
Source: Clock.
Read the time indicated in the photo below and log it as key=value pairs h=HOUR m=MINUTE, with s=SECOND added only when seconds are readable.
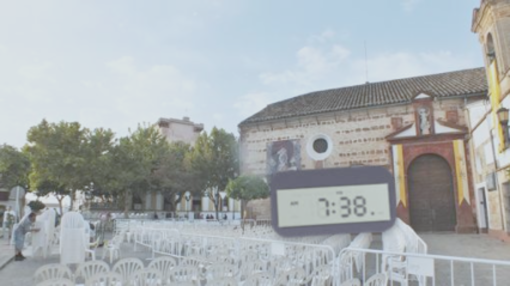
h=7 m=38
